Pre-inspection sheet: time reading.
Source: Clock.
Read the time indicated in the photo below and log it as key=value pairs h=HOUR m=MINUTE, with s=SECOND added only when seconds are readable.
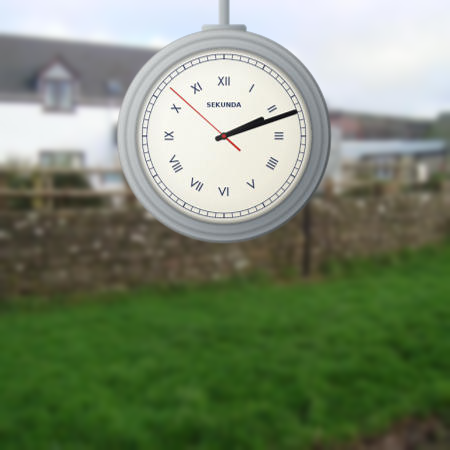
h=2 m=11 s=52
